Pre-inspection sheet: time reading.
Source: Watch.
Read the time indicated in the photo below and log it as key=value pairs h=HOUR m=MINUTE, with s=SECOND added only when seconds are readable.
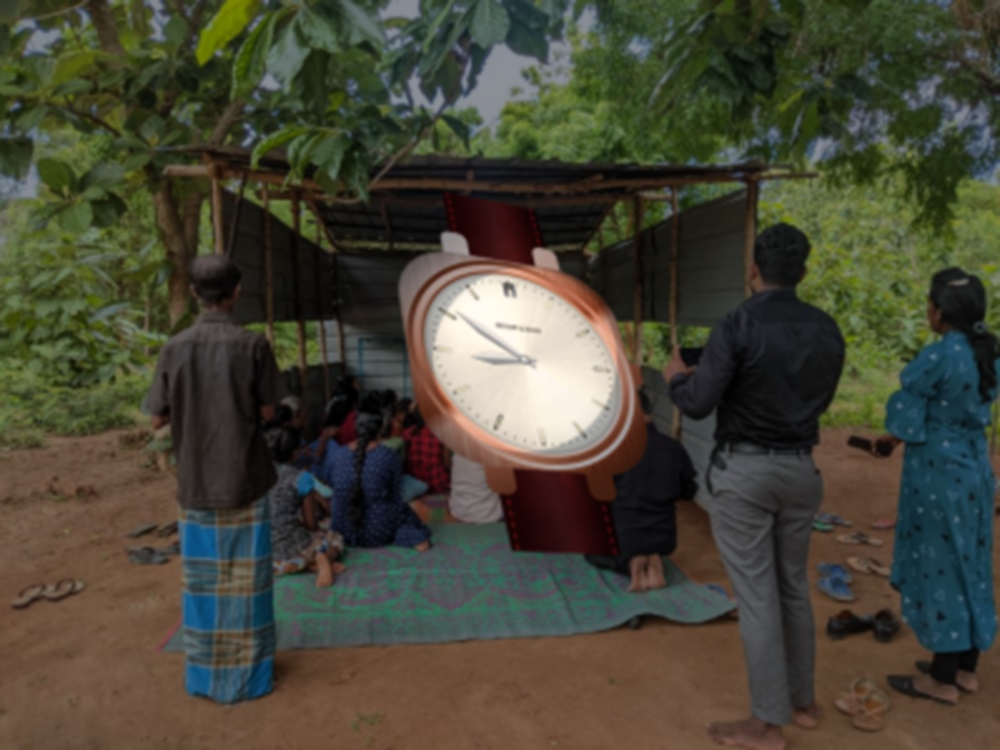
h=8 m=51
